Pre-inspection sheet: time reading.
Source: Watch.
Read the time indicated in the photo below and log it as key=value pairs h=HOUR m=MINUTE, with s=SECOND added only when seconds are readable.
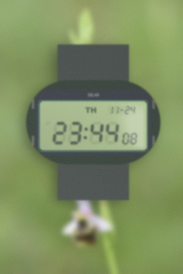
h=23 m=44 s=8
